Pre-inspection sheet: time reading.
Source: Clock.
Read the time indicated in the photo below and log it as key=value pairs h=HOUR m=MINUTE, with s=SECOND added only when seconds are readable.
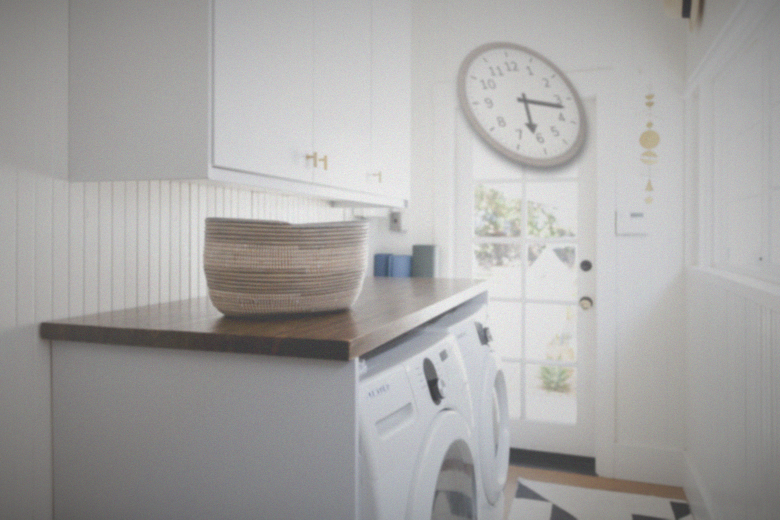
h=6 m=17
